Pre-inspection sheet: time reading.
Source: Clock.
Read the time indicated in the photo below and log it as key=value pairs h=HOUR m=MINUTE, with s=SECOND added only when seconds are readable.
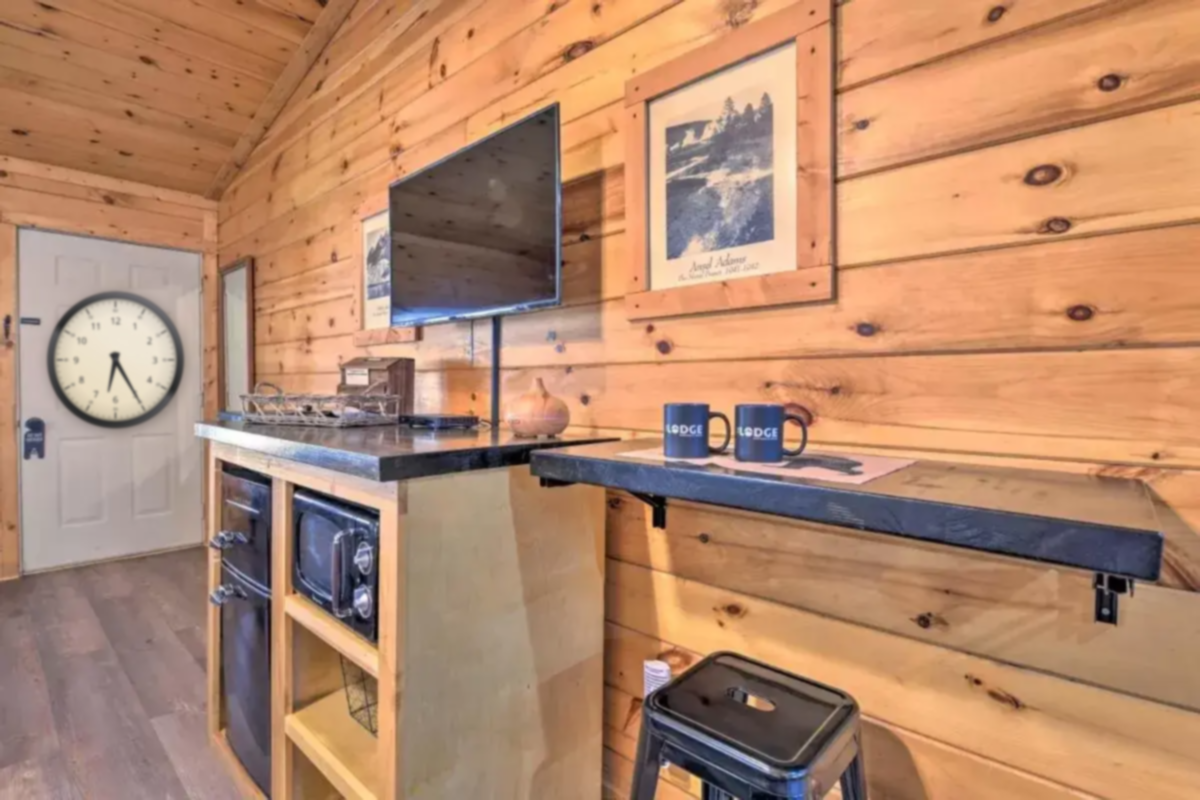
h=6 m=25
